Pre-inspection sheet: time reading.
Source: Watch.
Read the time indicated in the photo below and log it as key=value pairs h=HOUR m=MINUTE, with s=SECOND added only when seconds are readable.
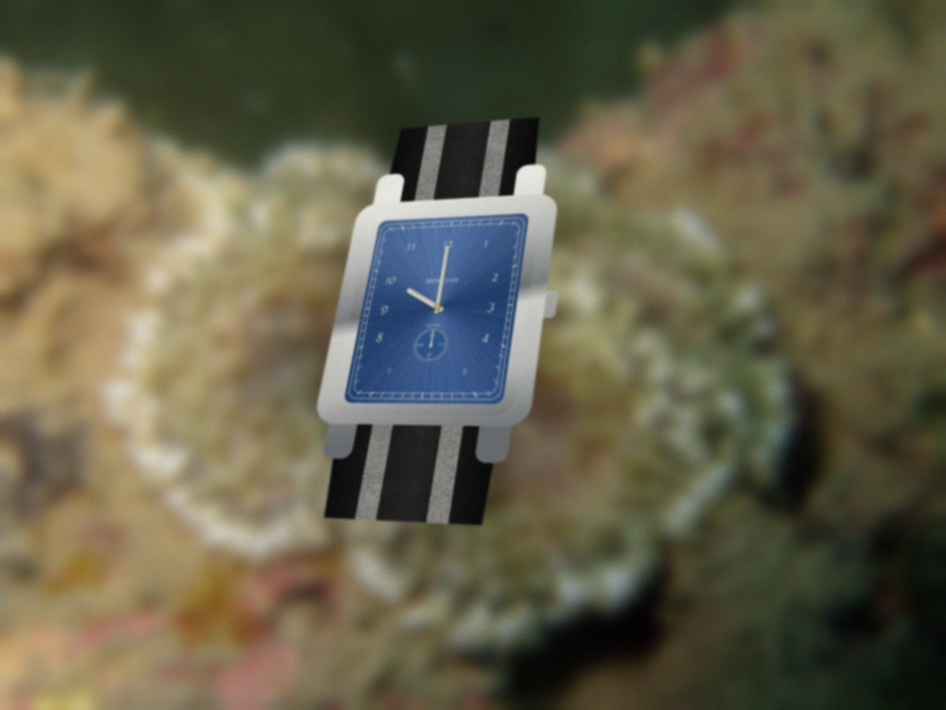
h=10 m=0
